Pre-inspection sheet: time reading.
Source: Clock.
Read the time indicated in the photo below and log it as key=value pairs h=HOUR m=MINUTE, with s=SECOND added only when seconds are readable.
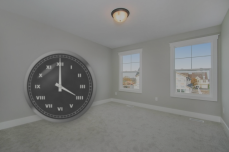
h=4 m=0
